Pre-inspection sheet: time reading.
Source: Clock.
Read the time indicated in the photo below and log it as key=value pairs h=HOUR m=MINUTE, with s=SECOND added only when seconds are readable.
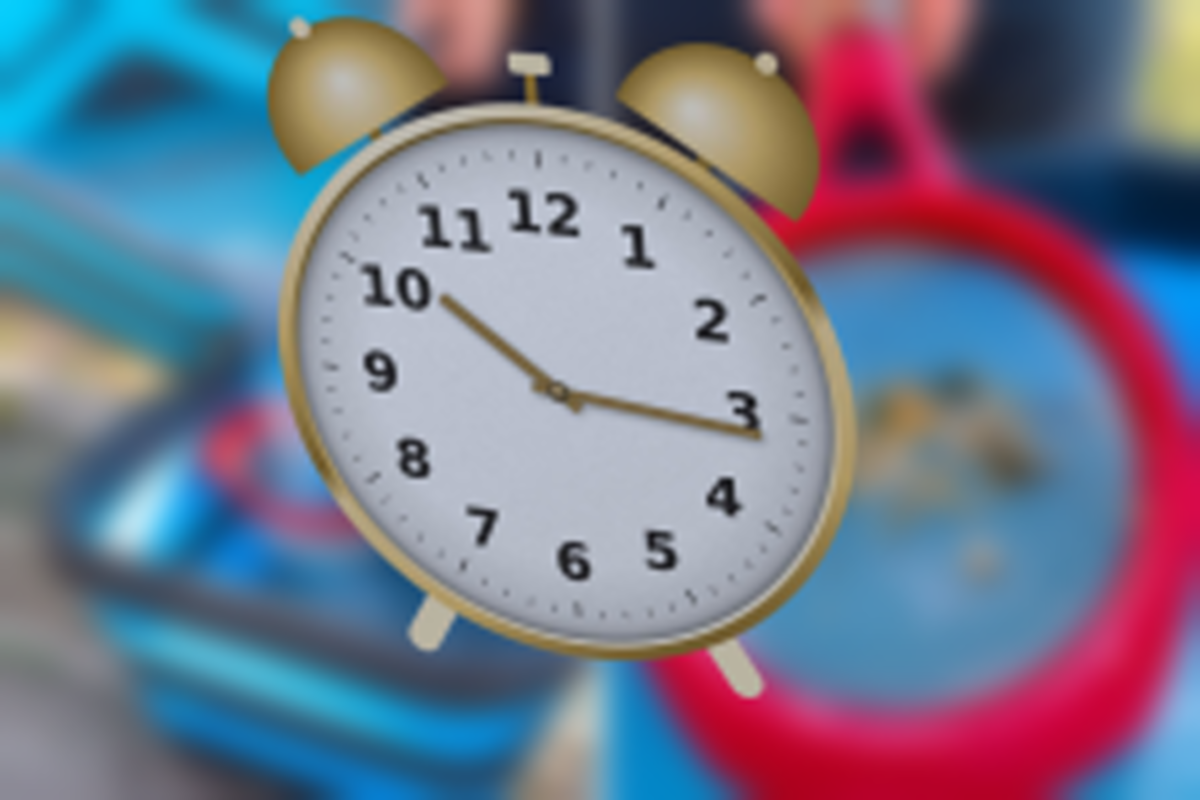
h=10 m=16
